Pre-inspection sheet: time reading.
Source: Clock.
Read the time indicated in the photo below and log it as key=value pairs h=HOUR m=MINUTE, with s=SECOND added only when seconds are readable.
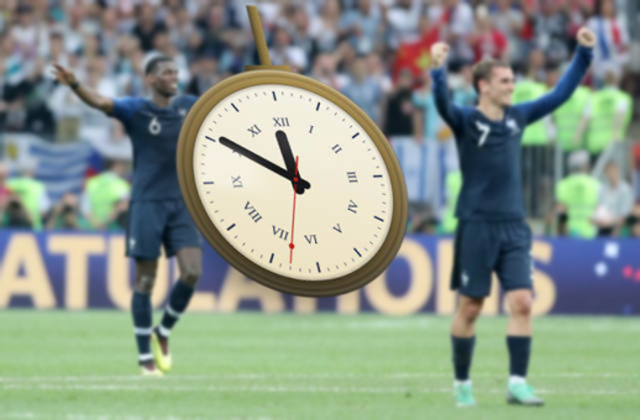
h=11 m=50 s=33
